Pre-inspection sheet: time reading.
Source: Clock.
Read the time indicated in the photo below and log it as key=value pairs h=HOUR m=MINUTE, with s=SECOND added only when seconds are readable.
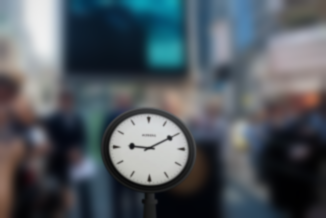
h=9 m=10
